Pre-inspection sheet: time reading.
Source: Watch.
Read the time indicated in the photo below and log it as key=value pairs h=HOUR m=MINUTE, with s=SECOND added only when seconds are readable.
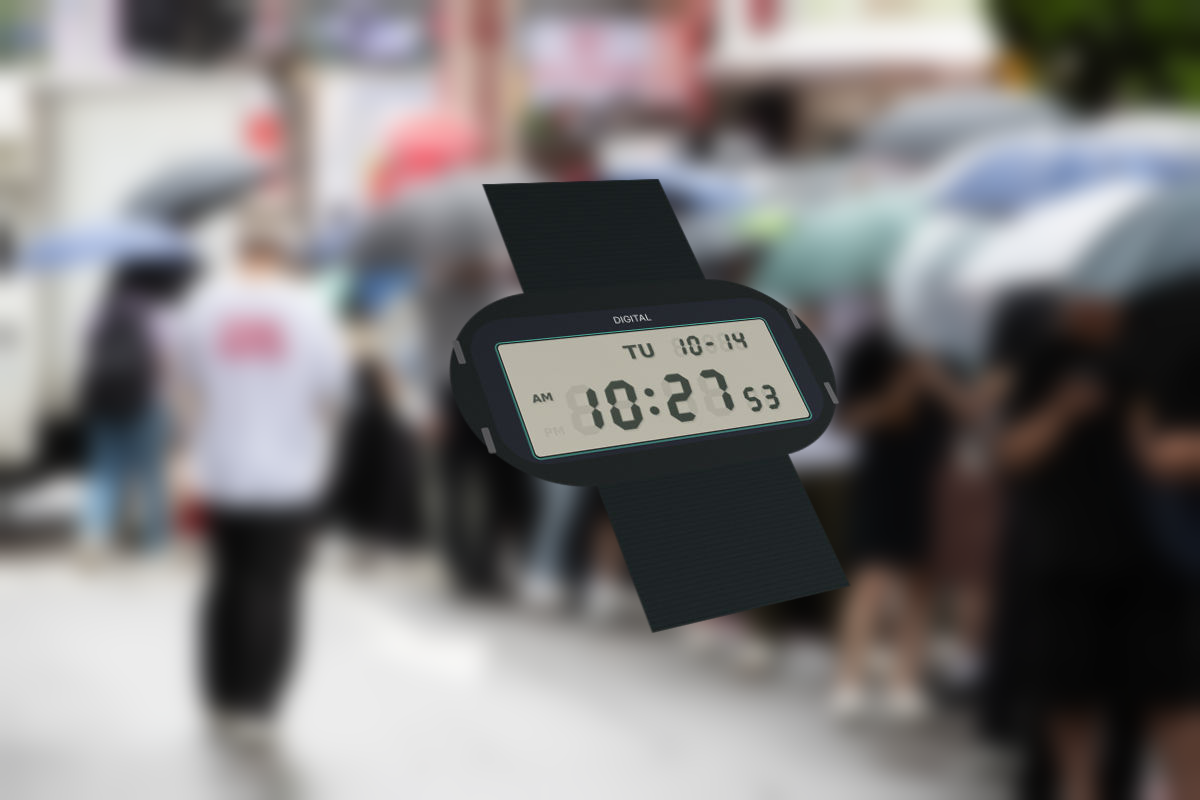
h=10 m=27 s=53
